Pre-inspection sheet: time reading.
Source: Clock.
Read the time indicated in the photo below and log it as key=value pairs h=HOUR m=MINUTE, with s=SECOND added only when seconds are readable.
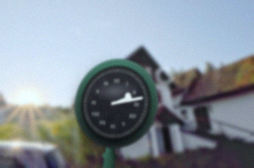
h=2 m=13
